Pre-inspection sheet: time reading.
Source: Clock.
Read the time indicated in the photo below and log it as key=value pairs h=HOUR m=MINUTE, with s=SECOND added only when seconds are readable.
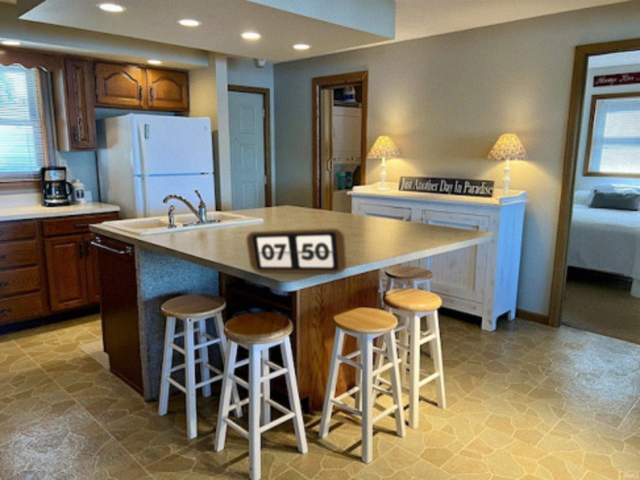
h=7 m=50
